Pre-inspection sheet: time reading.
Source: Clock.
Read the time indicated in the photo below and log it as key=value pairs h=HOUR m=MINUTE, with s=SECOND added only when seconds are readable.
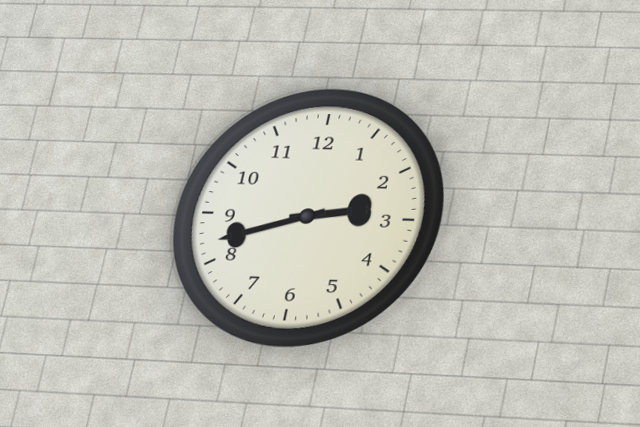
h=2 m=42
